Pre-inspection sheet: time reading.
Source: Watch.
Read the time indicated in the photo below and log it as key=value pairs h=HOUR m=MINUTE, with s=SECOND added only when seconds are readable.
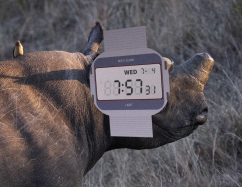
h=7 m=57 s=31
